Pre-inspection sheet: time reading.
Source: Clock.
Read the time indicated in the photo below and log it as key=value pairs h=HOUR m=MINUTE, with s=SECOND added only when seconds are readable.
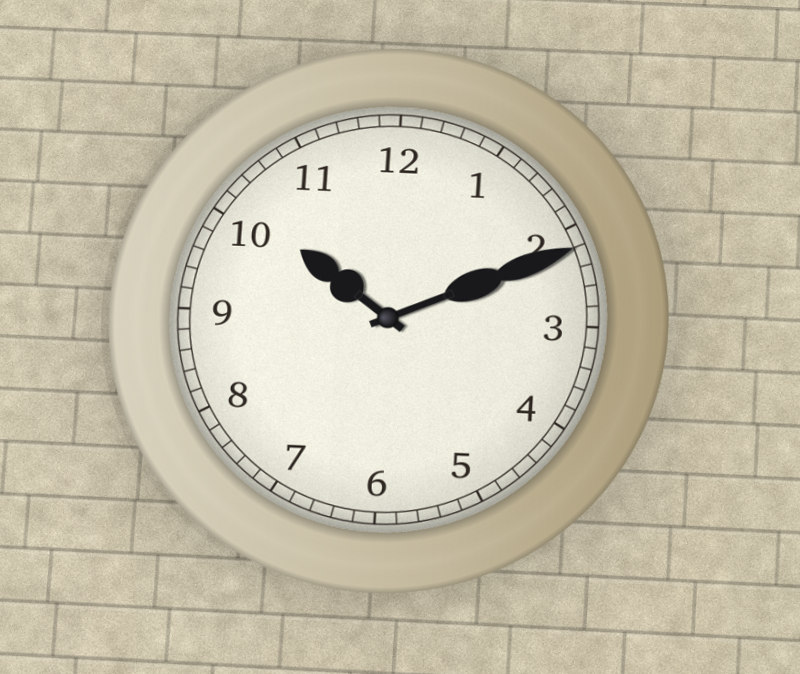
h=10 m=11
